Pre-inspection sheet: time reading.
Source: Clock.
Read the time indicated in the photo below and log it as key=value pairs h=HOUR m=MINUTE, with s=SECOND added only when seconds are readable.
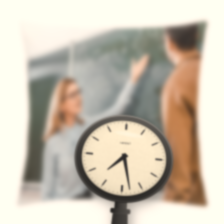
h=7 m=28
